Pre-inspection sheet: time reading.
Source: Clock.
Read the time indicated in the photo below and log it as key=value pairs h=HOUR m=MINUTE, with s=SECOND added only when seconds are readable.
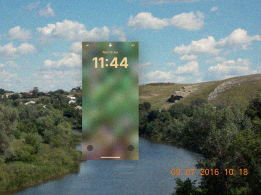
h=11 m=44
